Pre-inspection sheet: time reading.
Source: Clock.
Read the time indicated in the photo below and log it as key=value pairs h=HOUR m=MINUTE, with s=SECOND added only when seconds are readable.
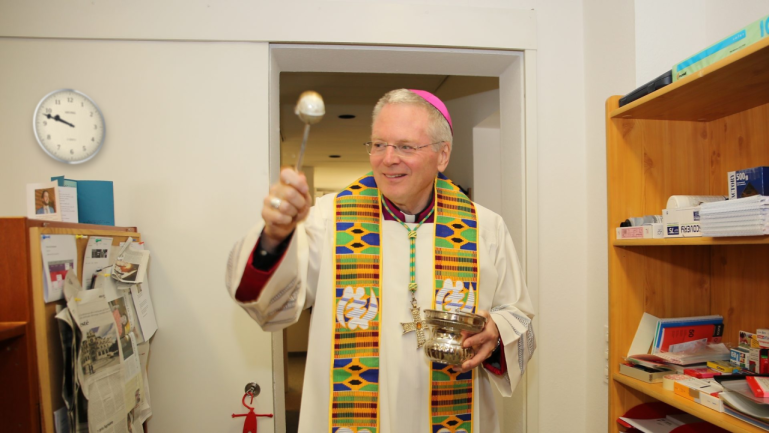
h=9 m=48
